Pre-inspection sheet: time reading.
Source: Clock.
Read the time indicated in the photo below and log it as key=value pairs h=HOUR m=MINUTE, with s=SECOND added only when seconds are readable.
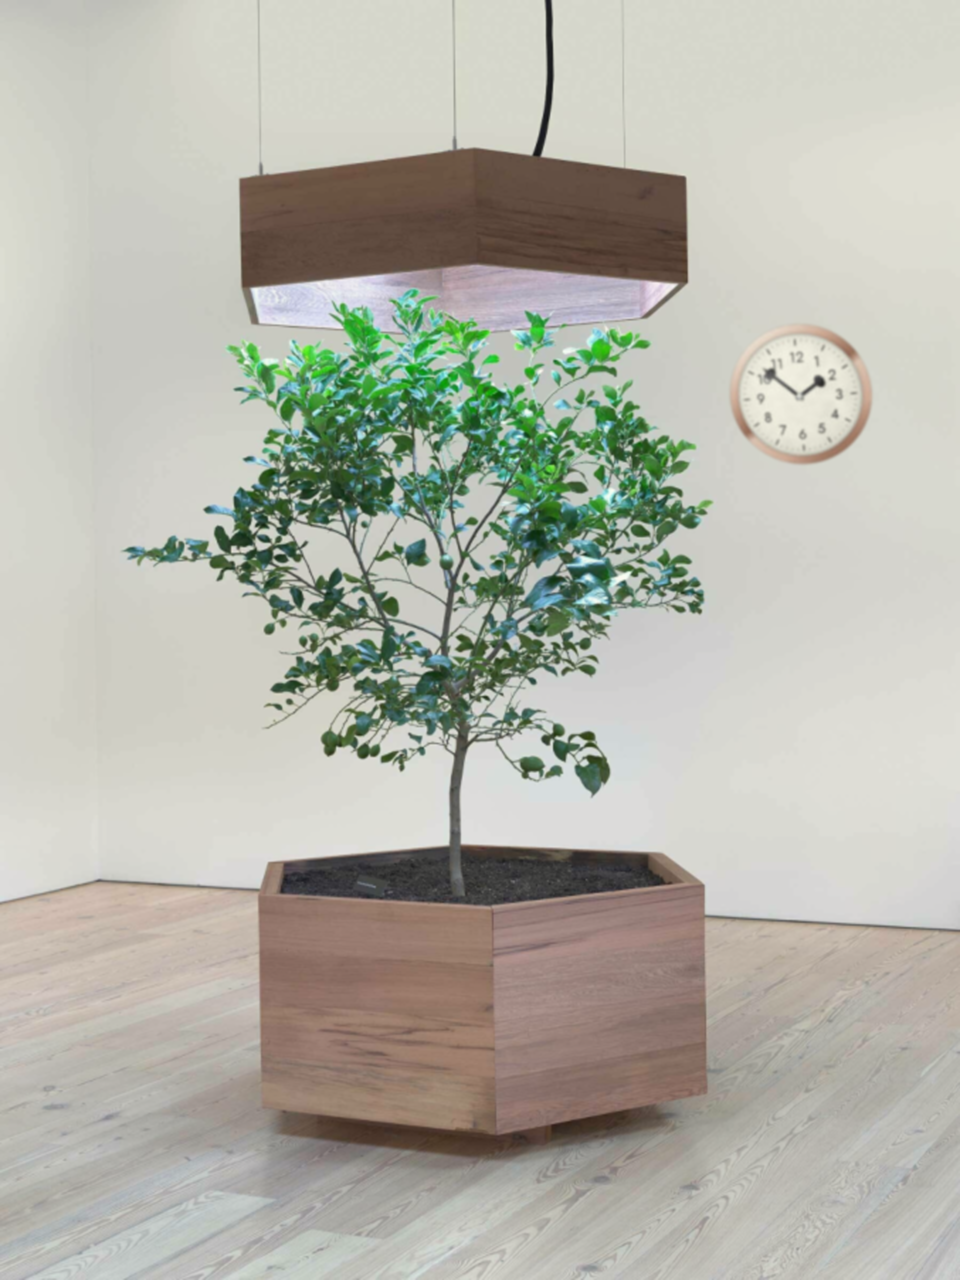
h=1 m=52
